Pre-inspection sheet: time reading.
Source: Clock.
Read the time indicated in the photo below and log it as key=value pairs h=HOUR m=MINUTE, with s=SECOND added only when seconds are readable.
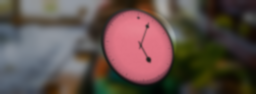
h=5 m=4
